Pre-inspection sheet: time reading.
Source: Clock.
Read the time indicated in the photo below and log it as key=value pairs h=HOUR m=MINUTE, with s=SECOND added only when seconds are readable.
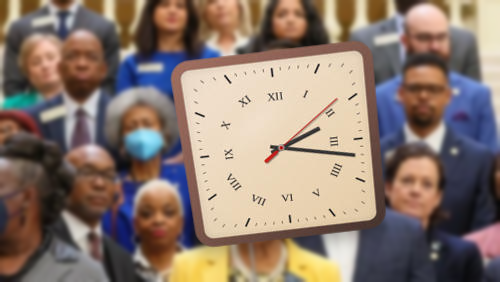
h=2 m=17 s=9
